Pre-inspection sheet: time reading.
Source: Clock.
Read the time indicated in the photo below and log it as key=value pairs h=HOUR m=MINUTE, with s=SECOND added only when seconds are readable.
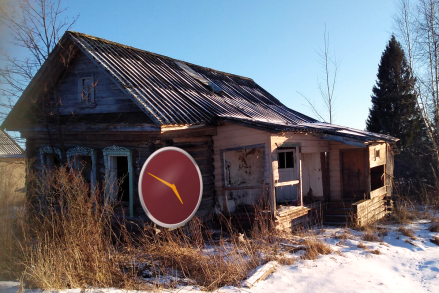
h=4 m=49
